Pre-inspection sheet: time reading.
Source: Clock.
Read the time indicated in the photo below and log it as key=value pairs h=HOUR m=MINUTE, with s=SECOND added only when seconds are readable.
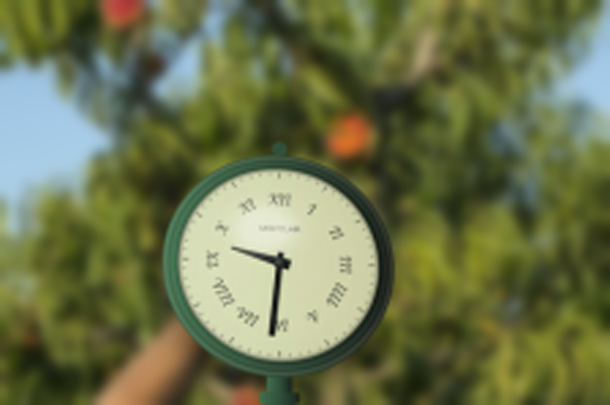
h=9 m=31
